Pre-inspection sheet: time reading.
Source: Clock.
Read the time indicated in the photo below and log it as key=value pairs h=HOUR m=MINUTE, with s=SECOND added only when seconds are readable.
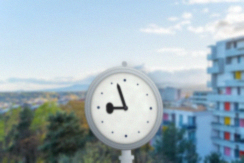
h=8 m=57
